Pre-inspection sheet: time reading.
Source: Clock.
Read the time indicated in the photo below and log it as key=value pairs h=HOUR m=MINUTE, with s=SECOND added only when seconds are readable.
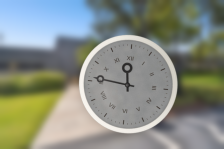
h=11 m=46
